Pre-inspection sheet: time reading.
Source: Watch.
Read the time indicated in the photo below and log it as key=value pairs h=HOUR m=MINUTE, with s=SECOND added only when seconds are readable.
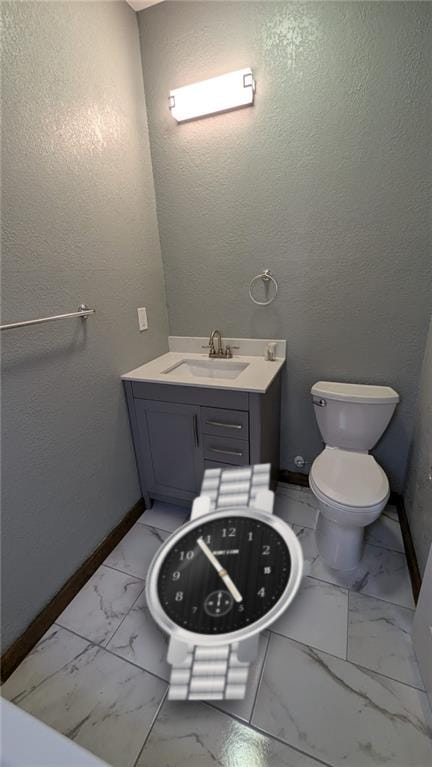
h=4 m=54
